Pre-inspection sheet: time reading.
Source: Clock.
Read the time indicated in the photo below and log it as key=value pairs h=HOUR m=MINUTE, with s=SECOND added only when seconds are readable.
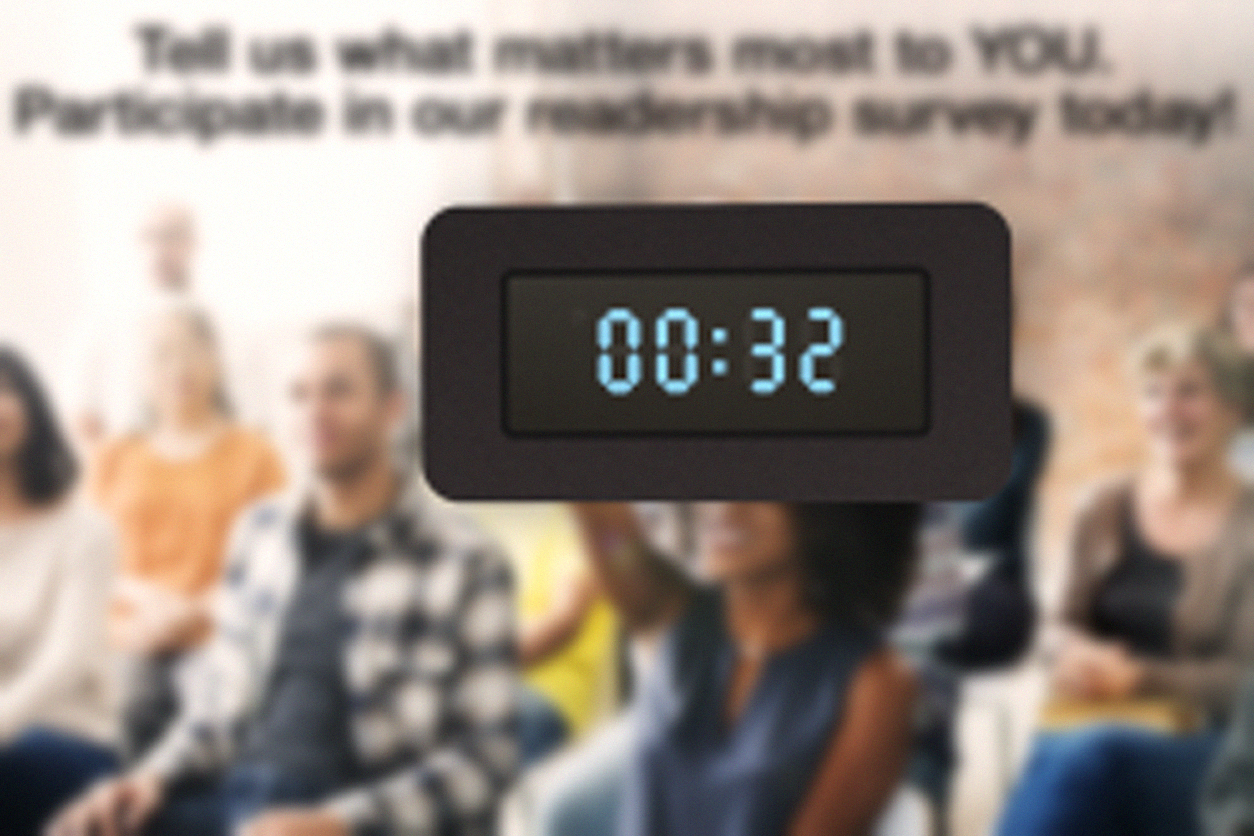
h=0 m=32
